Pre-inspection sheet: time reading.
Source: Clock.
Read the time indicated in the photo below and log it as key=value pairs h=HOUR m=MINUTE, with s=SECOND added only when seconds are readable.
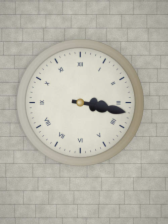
h=3 m=17
